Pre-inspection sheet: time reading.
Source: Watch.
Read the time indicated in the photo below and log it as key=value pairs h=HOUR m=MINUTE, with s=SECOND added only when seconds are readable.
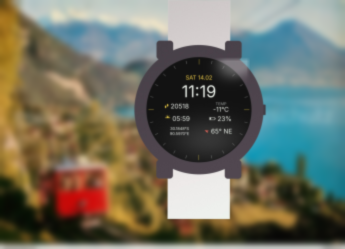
h=11 m=19
